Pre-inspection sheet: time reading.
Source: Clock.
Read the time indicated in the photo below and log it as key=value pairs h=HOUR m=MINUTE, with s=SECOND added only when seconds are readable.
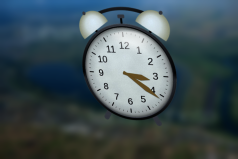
h=3 m=21
